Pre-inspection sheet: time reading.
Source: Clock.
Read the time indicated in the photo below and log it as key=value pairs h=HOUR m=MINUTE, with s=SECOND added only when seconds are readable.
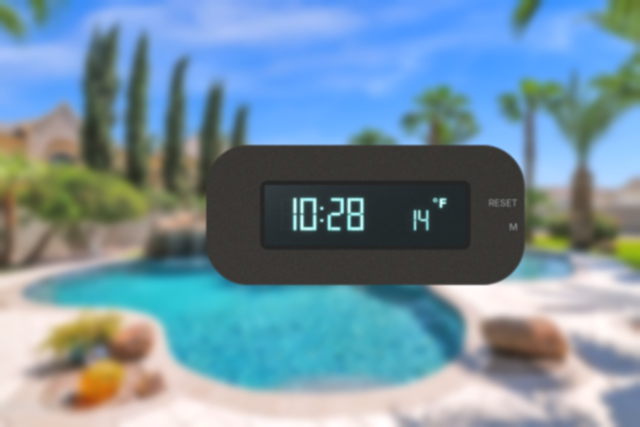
h=10 m=28
